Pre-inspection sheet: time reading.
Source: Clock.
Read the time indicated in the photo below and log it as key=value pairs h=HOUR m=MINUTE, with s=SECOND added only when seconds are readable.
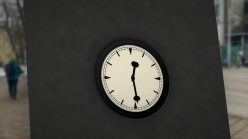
h=12 m=29
